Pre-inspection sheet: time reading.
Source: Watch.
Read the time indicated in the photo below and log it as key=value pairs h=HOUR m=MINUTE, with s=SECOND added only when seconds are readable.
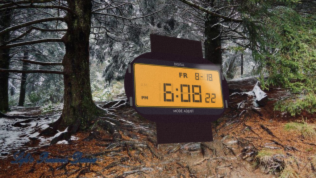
h=6 m=8 s=22
